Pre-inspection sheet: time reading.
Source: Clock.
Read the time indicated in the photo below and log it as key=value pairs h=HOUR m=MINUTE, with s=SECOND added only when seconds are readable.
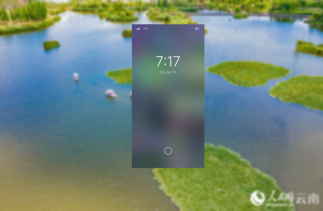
h=7 m=17
